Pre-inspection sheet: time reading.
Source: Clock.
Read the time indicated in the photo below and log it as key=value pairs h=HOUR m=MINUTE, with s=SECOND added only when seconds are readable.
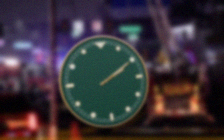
h=2 m=10
